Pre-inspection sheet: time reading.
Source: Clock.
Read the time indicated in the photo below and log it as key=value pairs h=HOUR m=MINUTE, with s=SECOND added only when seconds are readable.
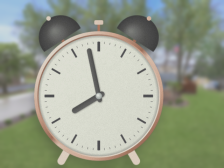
h=7 m=58
